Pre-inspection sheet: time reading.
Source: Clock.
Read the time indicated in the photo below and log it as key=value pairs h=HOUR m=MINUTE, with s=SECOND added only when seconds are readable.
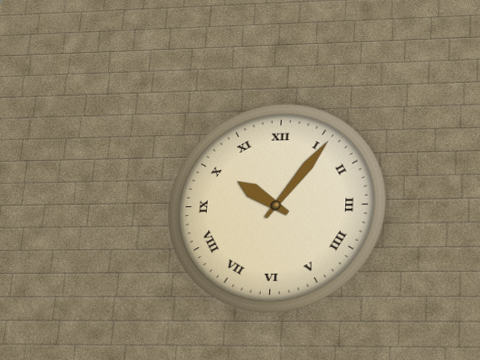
h=10 m=6
